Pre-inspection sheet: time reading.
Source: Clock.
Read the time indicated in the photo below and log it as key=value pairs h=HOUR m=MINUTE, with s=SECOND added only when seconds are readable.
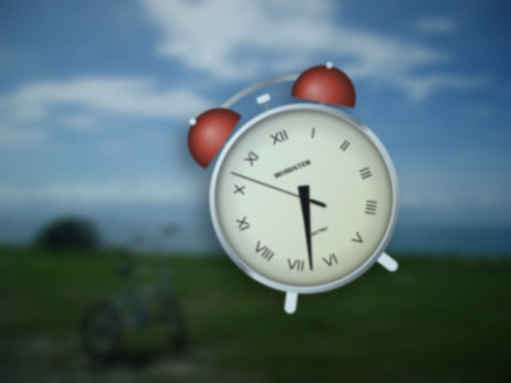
h=6 m=32 s=52
